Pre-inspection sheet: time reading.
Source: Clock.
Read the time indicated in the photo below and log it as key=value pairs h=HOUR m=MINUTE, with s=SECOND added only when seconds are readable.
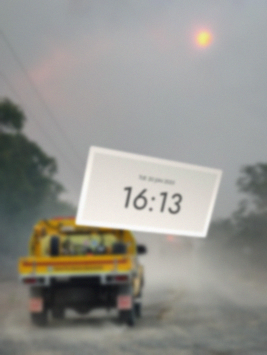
h=16 m=13
